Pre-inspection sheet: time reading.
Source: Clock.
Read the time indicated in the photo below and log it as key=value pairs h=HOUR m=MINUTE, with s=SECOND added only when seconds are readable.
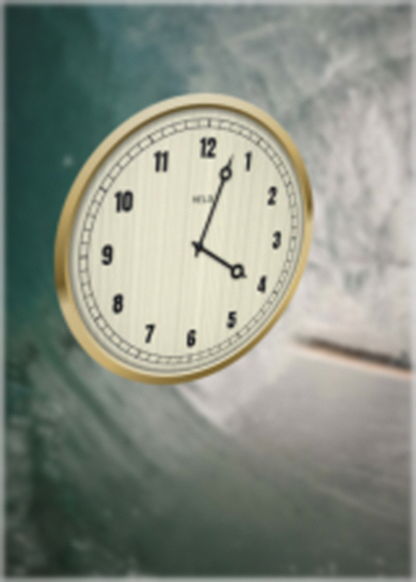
h=4 m=3
